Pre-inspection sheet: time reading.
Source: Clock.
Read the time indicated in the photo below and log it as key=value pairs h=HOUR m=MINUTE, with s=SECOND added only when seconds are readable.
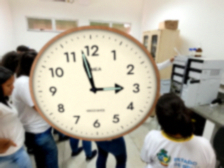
h=2 m=58
